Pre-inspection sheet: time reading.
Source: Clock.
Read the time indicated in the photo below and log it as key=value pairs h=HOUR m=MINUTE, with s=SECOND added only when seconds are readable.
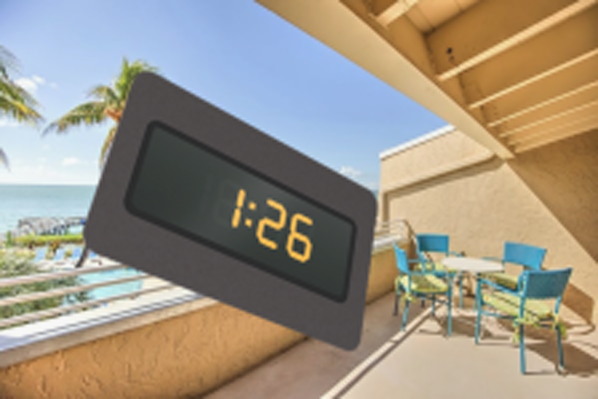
h=1 m=26
